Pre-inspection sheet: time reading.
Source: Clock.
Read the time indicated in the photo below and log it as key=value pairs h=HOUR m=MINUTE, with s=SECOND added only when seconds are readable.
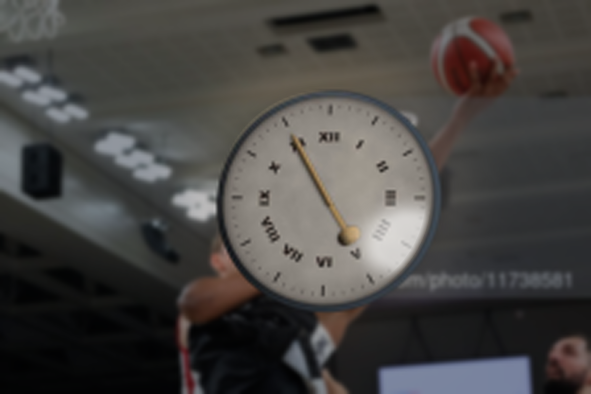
h=4 m=55
